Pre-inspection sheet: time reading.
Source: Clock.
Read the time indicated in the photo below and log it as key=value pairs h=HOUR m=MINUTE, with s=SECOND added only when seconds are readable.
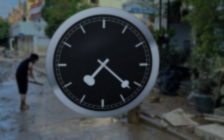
h=7 m=22
